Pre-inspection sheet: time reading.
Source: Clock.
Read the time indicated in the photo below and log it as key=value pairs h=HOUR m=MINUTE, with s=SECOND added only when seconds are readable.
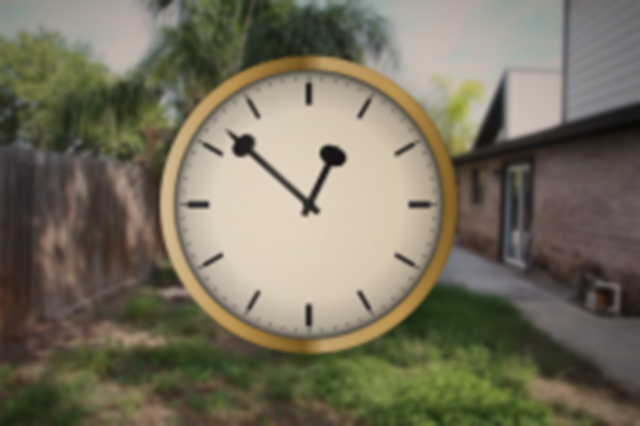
h=12 m=52
